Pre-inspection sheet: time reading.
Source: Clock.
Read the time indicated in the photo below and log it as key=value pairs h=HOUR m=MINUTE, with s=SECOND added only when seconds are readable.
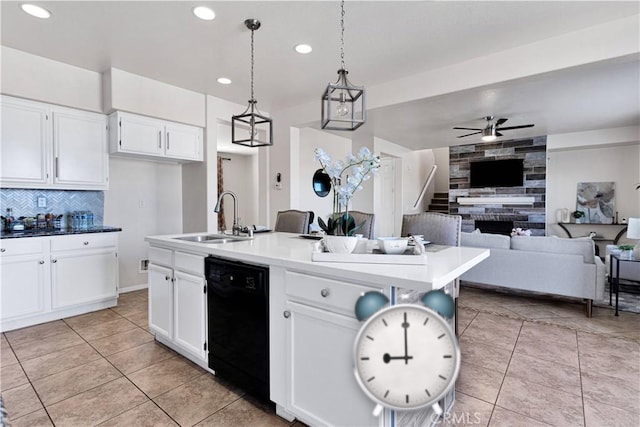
h=9 m=0
